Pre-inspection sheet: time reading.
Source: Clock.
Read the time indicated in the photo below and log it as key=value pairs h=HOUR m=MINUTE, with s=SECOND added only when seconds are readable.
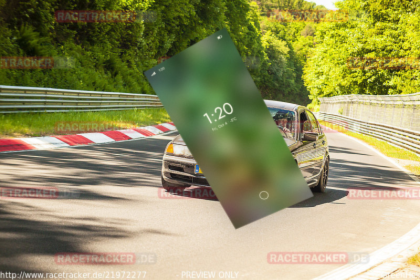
h=1 m=20
